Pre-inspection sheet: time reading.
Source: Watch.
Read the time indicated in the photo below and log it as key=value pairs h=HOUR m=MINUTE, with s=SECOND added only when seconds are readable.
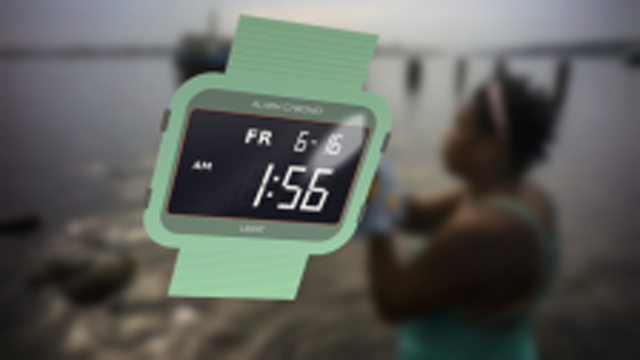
h=1 m=56
